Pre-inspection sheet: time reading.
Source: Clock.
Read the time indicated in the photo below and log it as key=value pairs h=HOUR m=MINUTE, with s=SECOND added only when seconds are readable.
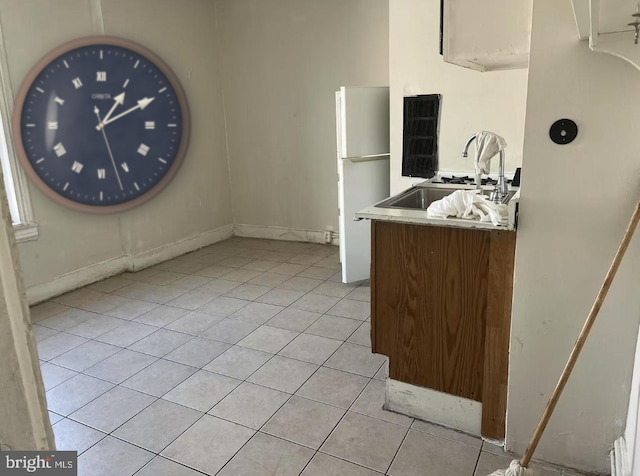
h=1 m=10 s=27
